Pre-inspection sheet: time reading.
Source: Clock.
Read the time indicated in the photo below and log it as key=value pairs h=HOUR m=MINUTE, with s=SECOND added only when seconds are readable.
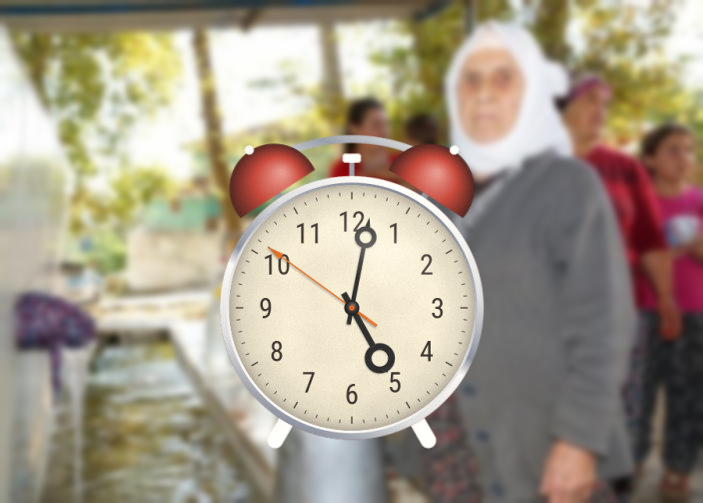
h=5 m=1 s=51
